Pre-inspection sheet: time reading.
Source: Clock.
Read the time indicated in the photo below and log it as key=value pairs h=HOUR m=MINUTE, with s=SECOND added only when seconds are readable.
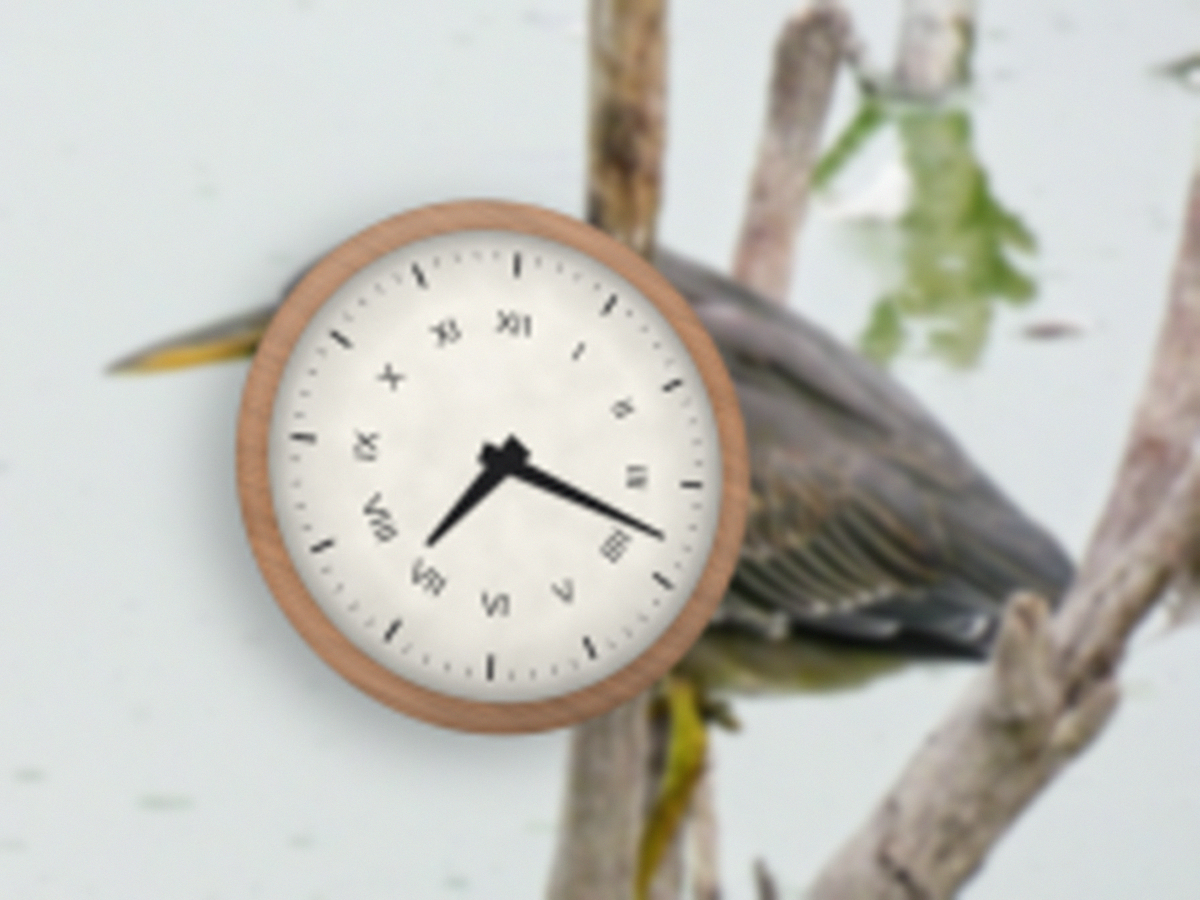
h=7 m=18
